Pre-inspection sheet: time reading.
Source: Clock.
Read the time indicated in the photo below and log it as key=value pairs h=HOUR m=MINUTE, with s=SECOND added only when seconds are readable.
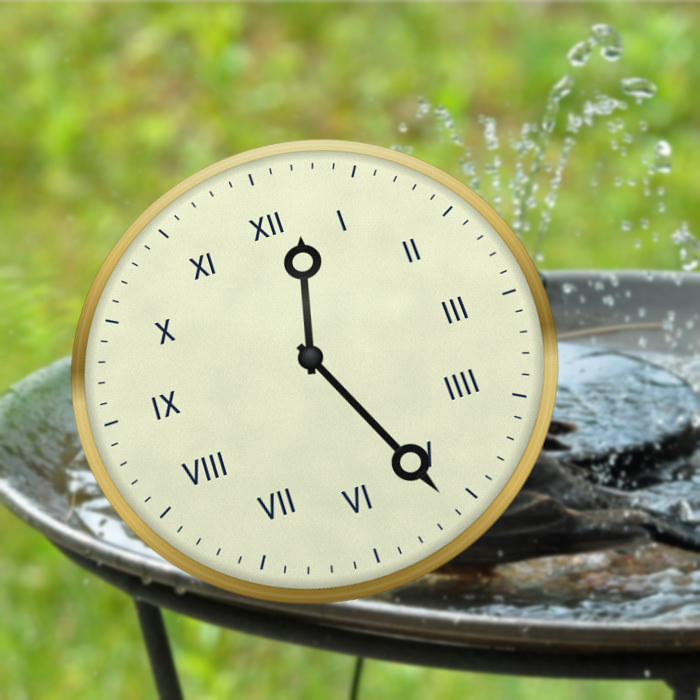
h=12 m=26
